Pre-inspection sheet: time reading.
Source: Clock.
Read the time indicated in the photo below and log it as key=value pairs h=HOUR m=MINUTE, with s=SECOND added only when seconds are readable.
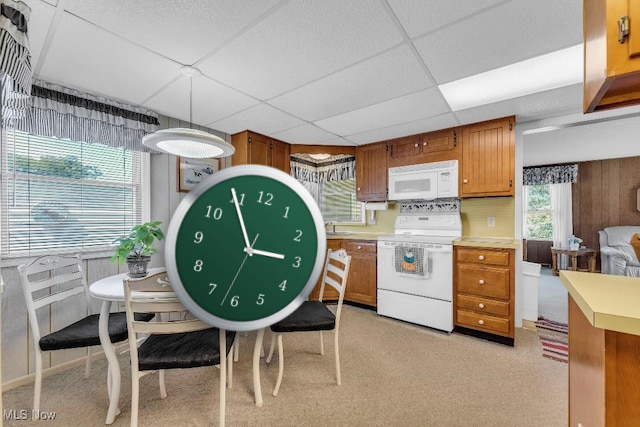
h=2 m=54 s=32
